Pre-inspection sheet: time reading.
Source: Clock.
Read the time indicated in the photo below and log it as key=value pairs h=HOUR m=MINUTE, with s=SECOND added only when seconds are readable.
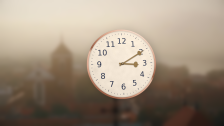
h=3 m=10
